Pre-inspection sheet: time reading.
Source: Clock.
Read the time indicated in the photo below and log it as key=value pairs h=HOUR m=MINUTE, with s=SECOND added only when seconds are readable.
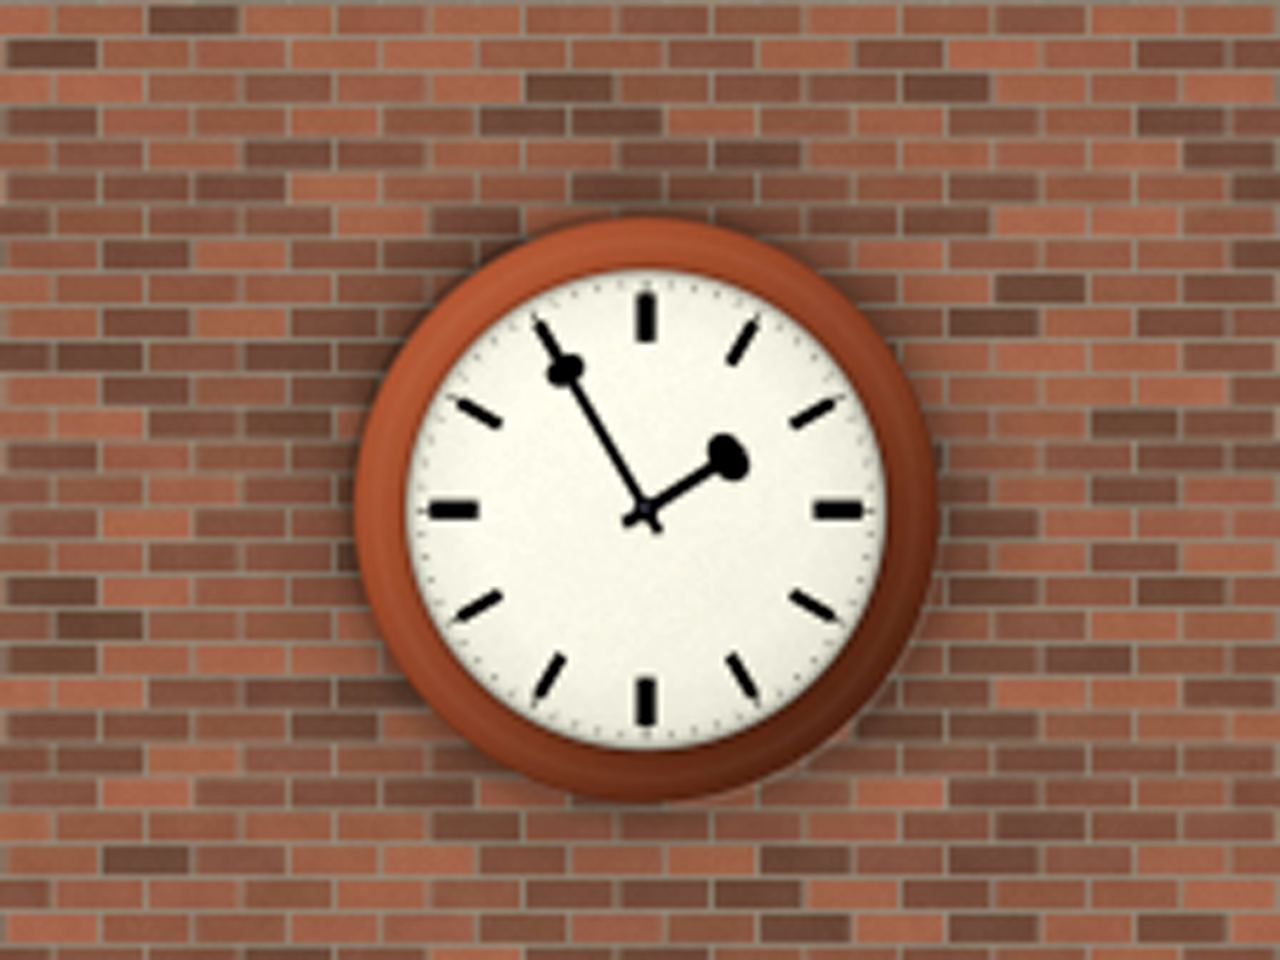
h=1 m=55
